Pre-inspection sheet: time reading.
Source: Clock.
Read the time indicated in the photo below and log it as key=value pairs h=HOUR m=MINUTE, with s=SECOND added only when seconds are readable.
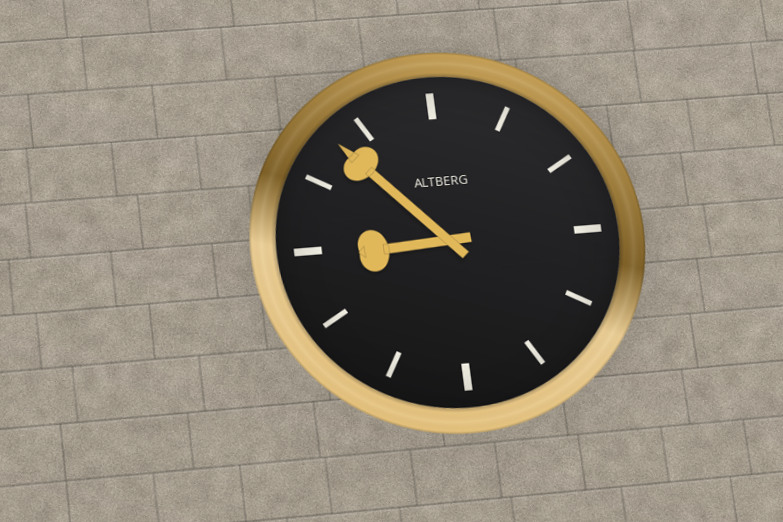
h=8 m=53
